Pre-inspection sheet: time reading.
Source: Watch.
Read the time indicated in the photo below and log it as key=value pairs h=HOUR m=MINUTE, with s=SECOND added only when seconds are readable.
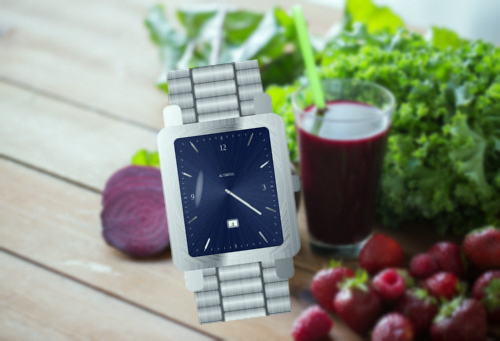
h=4 m=22
